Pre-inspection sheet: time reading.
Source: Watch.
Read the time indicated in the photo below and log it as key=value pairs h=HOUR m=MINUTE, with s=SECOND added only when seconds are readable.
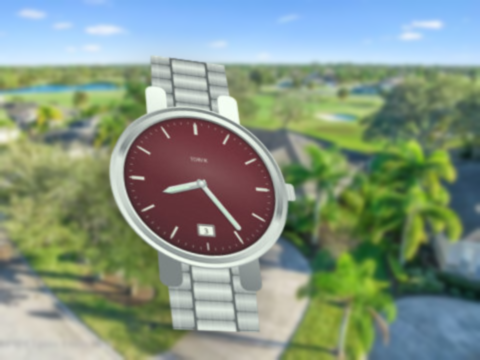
h=8 m=24
